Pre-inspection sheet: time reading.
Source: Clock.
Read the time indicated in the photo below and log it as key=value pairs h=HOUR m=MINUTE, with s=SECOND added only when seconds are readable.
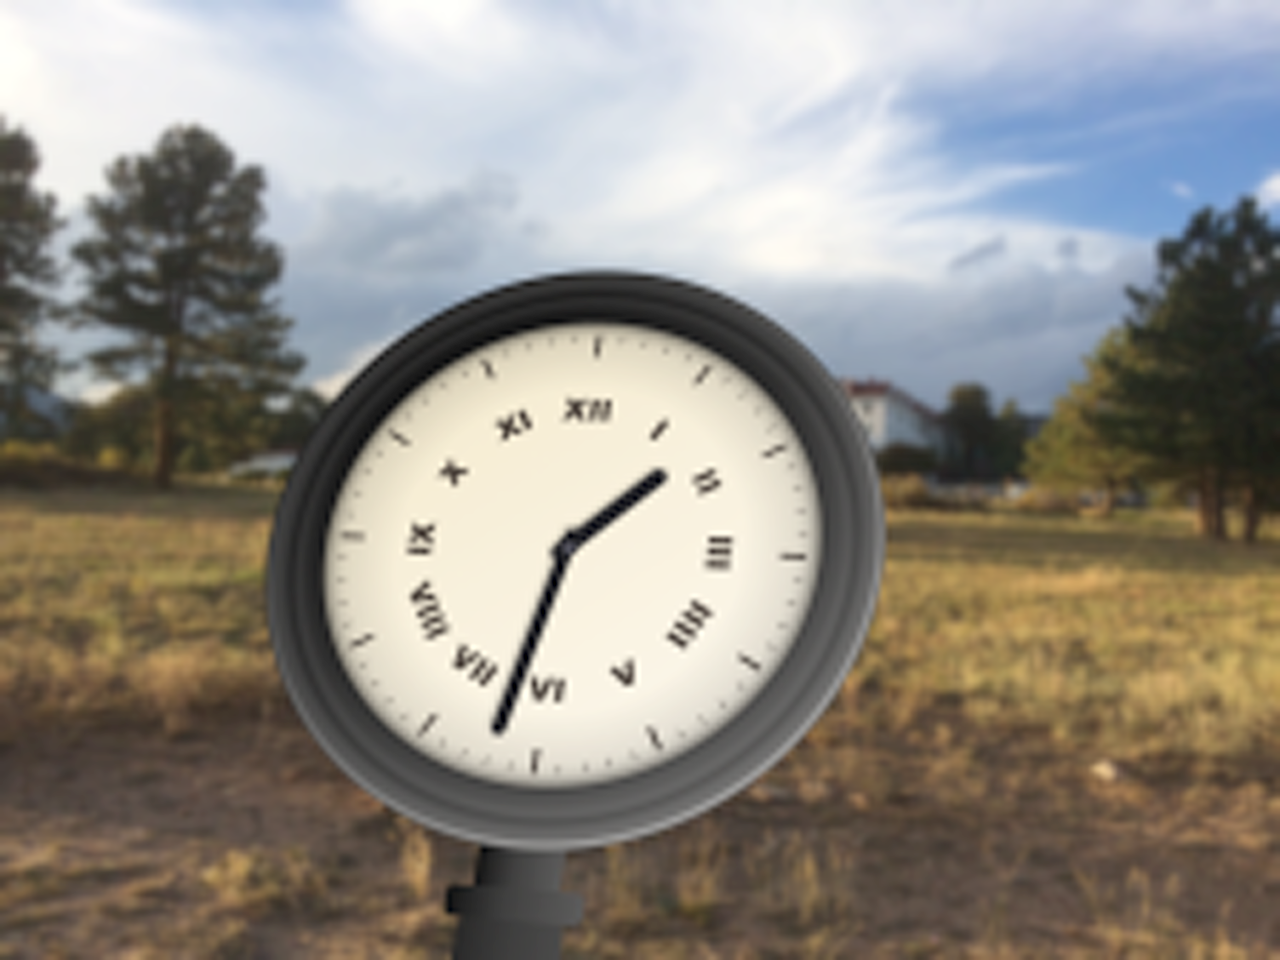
h=1 m=32
